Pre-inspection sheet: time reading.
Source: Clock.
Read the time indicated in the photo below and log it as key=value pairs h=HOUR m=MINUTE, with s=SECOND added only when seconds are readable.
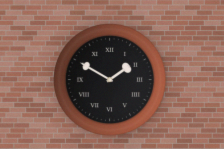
h=1 m=50
